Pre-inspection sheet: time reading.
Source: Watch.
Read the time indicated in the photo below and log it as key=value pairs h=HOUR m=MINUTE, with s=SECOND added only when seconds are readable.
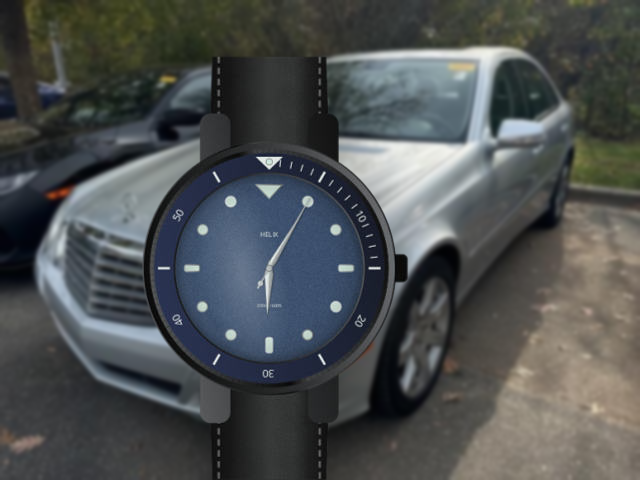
h=6 m=5 s=5
